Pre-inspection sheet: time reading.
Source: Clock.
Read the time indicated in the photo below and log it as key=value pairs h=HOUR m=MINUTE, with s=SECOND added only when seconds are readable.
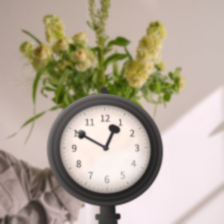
h=12 m=50
